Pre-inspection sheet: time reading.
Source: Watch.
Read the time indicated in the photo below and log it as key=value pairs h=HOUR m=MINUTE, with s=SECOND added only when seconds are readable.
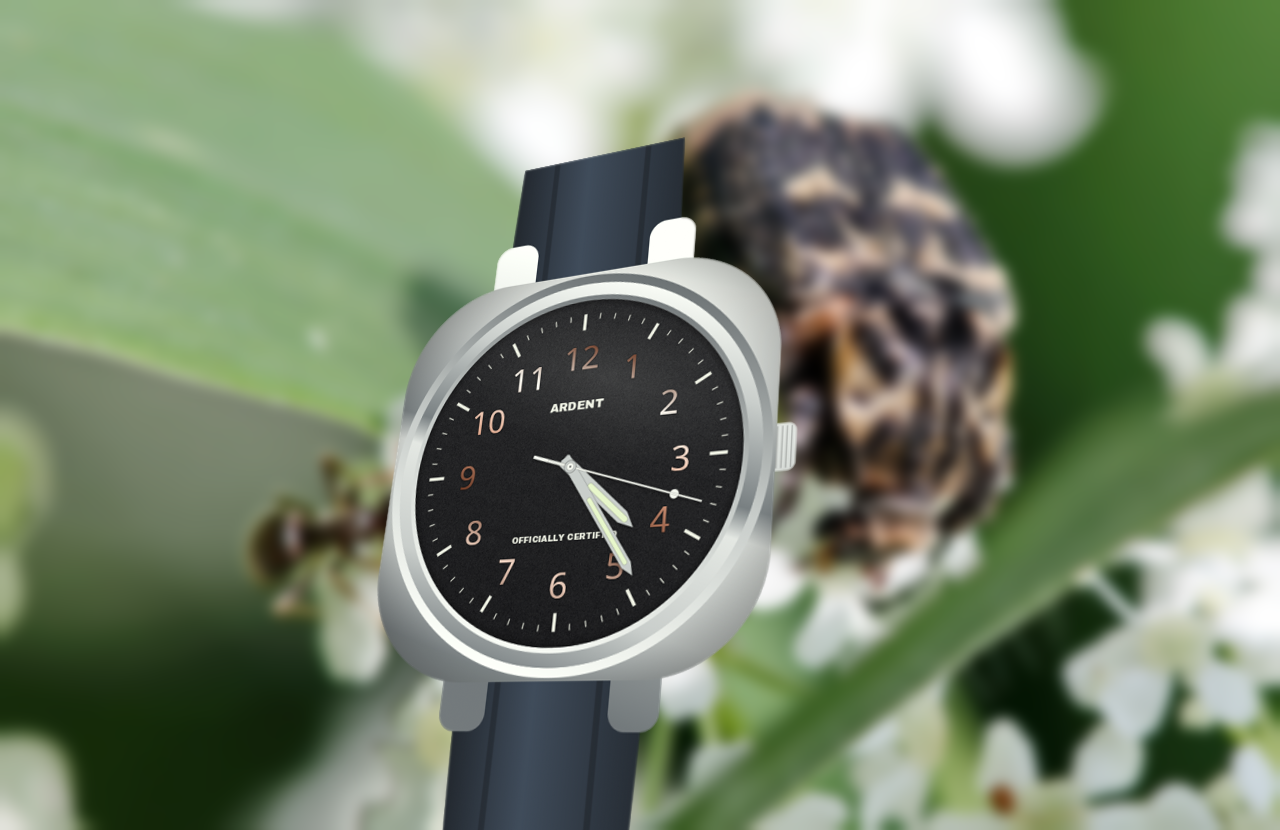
h=4 m=24 s=18
